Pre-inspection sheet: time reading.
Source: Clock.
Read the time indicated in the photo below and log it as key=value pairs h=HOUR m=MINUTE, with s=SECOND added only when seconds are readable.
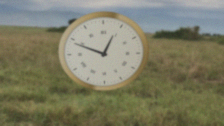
h=12 m=49
